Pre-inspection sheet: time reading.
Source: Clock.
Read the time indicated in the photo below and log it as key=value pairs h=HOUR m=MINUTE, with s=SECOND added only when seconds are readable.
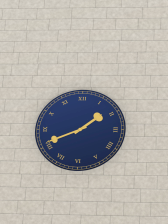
h=1 m=41
